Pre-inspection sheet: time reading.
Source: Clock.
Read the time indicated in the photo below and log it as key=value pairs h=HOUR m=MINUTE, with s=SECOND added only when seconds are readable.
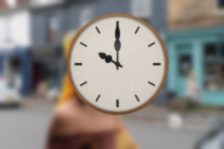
h=10 m=0
